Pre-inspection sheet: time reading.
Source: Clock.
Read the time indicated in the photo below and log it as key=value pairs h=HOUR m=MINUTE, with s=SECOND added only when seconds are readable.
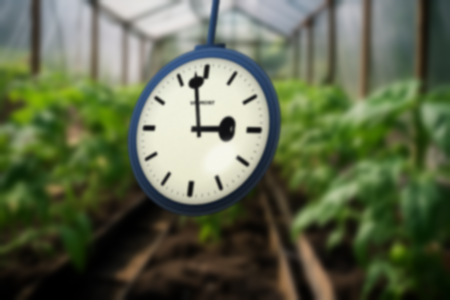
h=2 m=58
